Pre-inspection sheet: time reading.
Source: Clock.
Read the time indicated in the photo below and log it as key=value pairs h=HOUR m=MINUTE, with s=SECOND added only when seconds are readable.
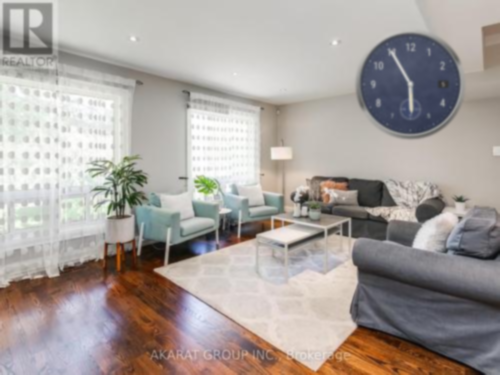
h=5 m=55
